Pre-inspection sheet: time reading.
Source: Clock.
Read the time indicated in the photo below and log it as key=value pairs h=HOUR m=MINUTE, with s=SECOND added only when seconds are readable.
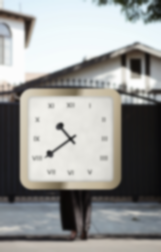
h=10 m=39
